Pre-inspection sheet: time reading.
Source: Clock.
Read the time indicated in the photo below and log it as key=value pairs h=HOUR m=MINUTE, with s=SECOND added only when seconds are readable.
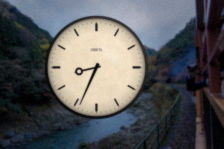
h=8 m=34
